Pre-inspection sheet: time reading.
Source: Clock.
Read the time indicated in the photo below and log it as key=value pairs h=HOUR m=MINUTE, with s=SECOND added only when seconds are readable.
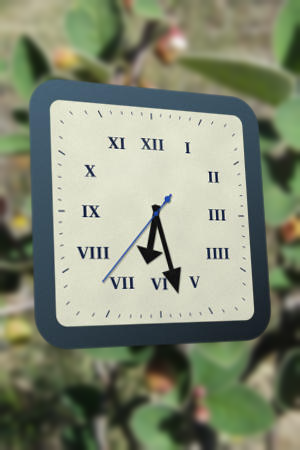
h=6 m=27 s=37
